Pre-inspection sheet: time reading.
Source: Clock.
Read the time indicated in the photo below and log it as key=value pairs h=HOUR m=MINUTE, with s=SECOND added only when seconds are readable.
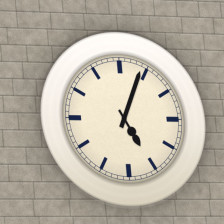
h=5 m=4
